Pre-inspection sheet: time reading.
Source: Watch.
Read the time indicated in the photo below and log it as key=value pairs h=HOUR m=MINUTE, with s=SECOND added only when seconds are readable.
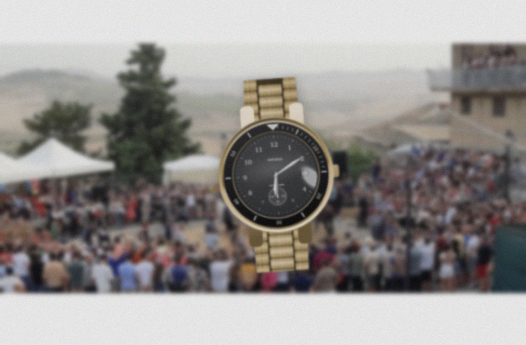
h=6 m=10
